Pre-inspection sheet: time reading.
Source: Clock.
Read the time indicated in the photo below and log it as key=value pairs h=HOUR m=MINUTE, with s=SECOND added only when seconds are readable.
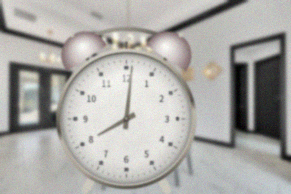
h=8 m=1
